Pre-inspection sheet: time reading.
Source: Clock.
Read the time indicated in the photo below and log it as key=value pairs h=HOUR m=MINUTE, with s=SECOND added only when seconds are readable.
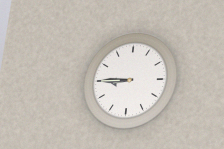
h=8 m=45
